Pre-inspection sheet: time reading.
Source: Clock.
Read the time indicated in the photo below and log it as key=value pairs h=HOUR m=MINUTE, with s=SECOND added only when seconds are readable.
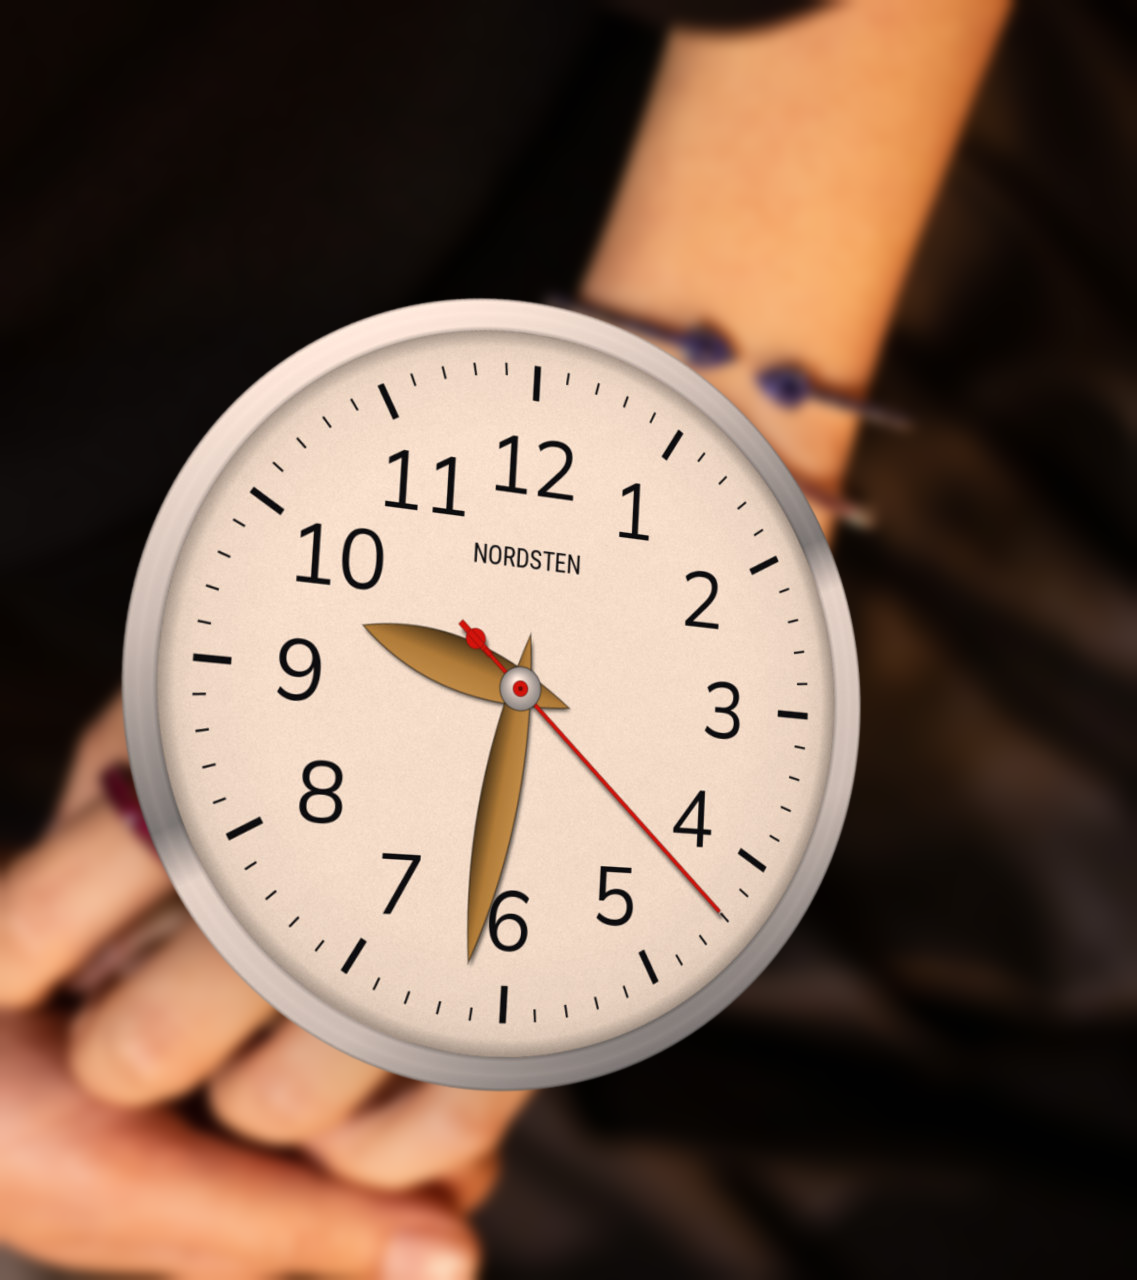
h=9 m=31 s=22
